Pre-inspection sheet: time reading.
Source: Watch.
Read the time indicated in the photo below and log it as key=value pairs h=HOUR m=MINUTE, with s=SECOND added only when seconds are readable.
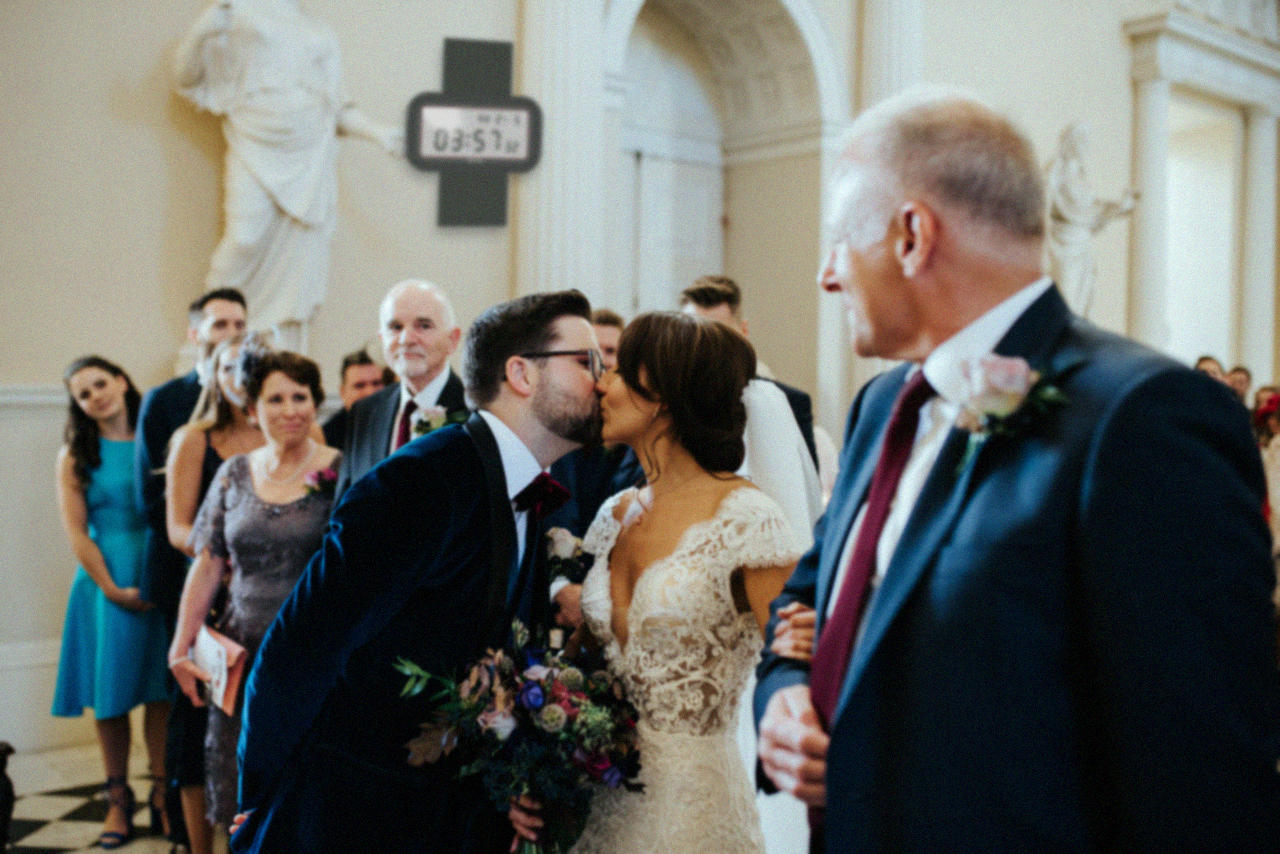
h=3 m=57
